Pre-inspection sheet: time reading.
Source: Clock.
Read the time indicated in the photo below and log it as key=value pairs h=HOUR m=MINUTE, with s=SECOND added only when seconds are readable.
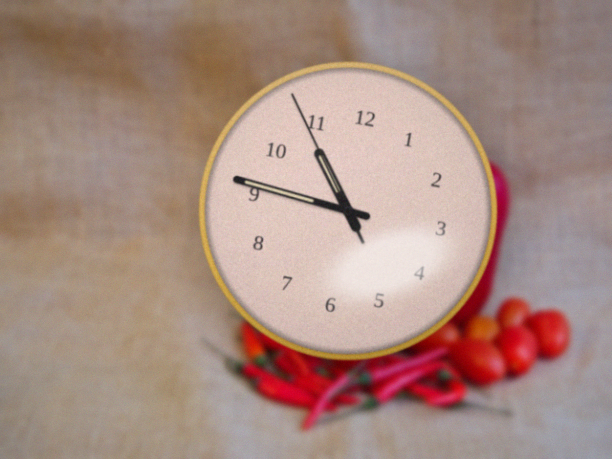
h=10 m=45 s=54
